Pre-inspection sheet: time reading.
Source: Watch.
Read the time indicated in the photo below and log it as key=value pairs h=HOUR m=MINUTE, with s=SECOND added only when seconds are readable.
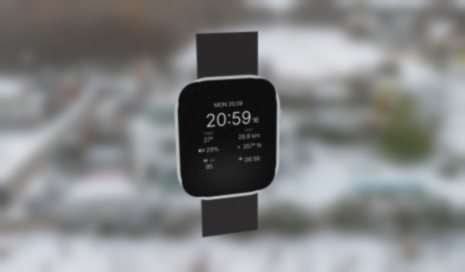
h=20 m=59
